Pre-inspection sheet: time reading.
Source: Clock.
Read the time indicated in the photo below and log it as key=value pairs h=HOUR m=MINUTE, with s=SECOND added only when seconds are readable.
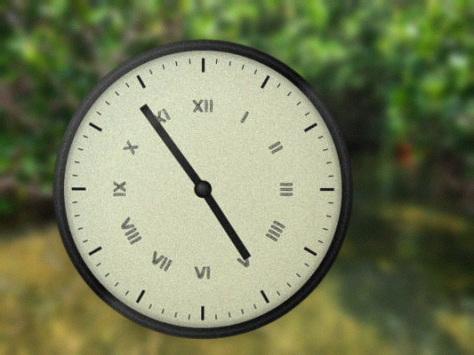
h=4 m=54
